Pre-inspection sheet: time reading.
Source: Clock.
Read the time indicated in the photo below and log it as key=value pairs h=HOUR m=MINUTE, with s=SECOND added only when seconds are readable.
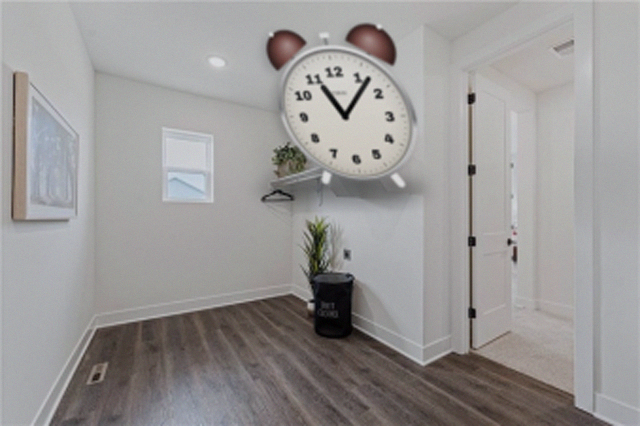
h=11 m=7
